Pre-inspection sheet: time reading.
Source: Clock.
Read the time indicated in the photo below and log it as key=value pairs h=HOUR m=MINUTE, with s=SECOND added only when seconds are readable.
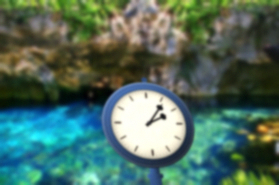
h=2 m=6
